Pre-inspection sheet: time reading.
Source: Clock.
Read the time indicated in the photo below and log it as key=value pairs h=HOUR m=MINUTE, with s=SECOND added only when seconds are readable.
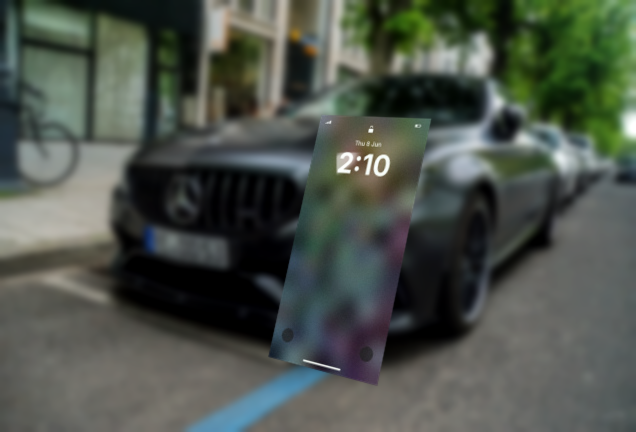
h=2 m=10
